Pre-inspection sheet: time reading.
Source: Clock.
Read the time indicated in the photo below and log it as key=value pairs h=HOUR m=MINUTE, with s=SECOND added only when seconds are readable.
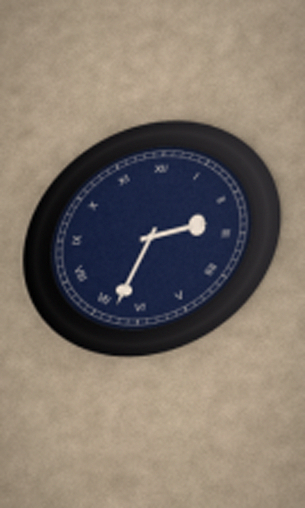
h=2 m=33
